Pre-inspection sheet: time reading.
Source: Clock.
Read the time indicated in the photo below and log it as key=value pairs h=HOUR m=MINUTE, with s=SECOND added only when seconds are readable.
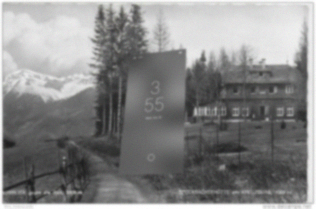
h=3 m=55
